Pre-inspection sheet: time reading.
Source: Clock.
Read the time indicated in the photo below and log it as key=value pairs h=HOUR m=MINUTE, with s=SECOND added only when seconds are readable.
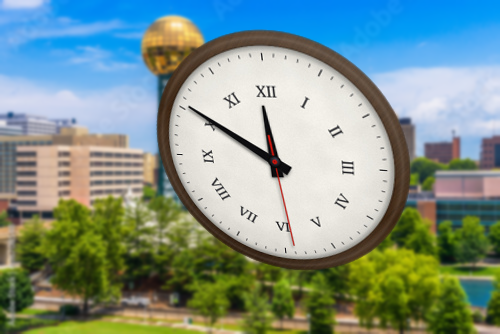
h=11 m=50 s=29
